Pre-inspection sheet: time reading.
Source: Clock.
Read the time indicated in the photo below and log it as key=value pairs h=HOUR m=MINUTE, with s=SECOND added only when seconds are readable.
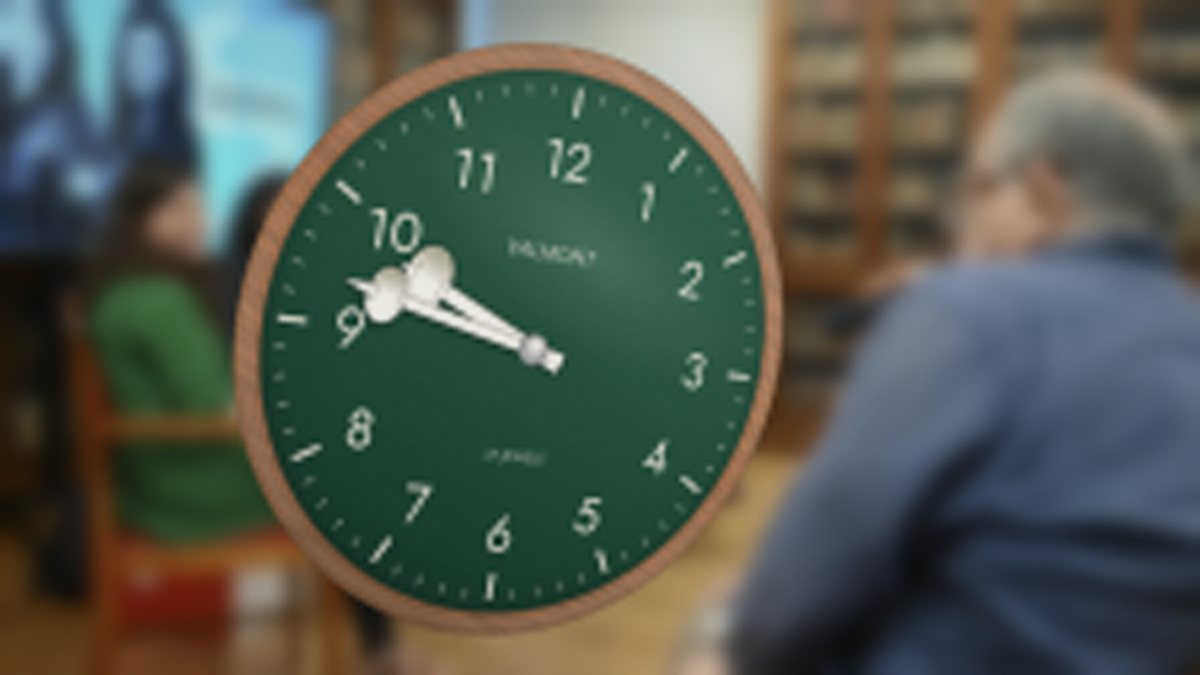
h=9 m=47
